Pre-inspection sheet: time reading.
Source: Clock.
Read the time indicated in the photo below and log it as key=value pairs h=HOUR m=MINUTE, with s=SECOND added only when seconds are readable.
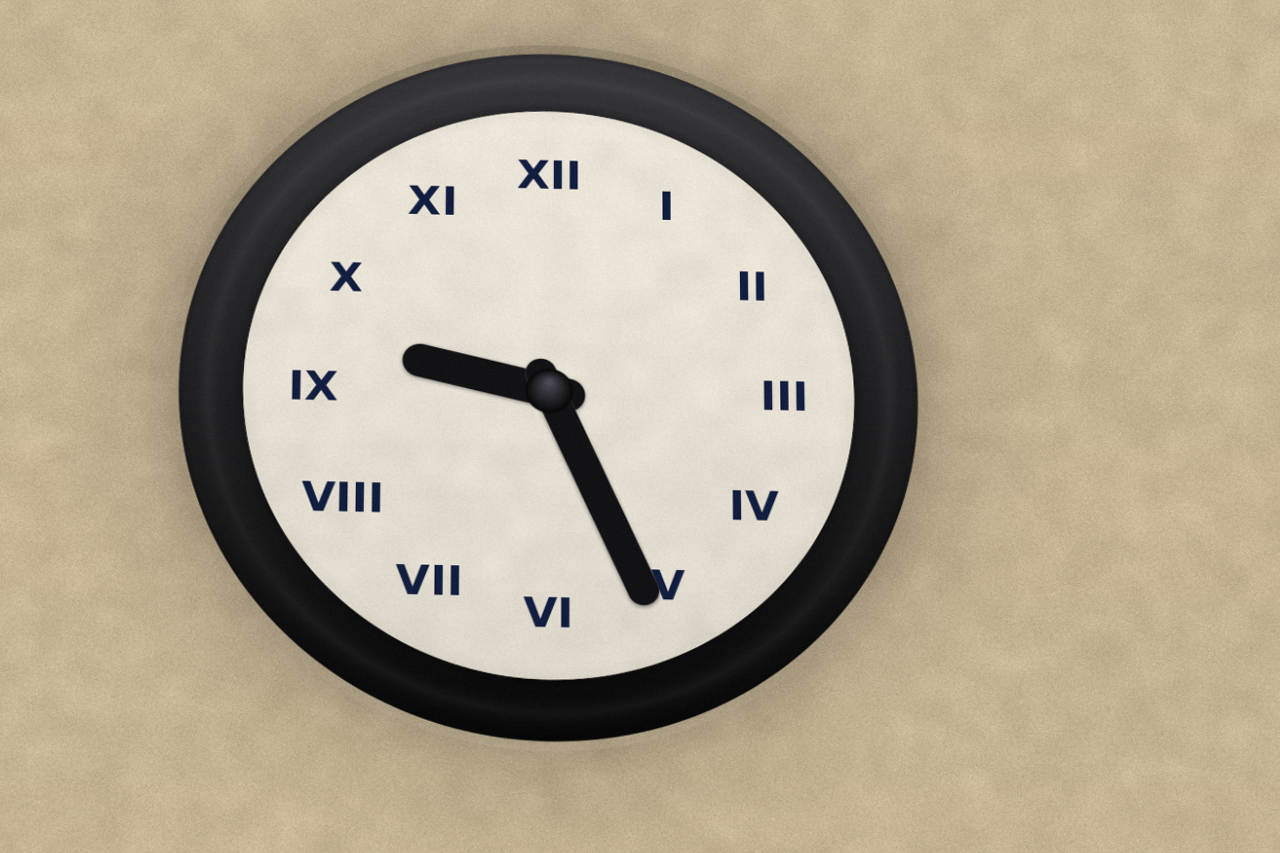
h=9 m=26
